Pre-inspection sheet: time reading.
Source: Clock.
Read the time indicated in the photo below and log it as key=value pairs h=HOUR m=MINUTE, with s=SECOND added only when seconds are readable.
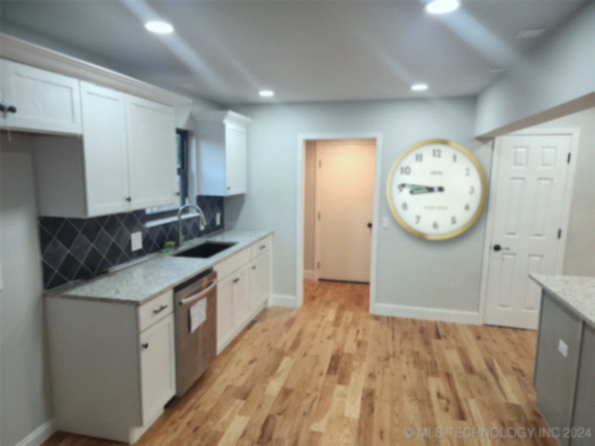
h=8 m=46
